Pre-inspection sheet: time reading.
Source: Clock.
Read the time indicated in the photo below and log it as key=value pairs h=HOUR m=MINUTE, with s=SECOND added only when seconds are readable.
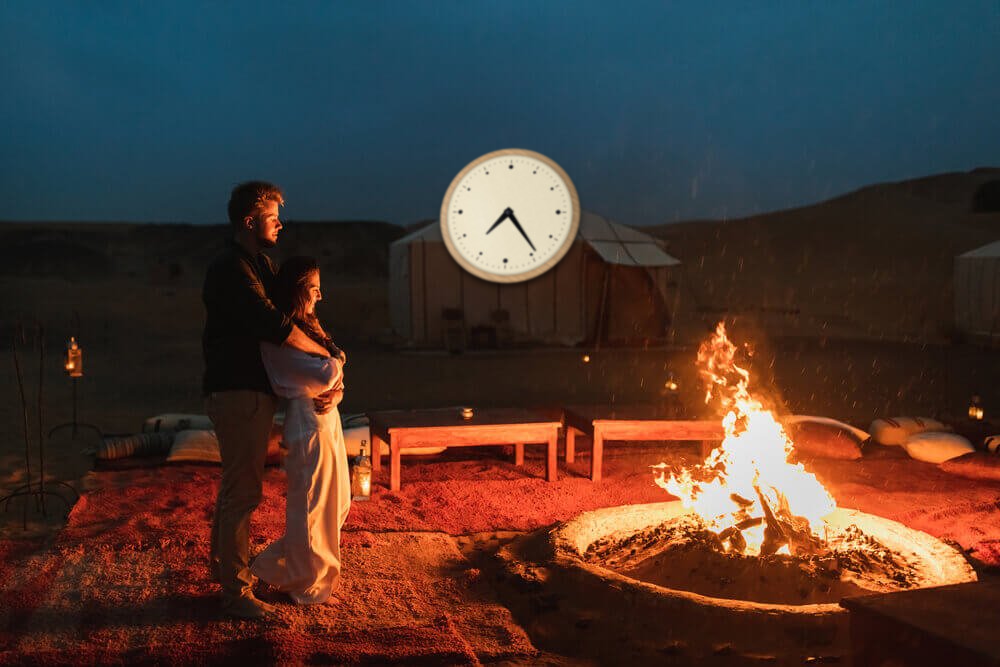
h=7 m=24
